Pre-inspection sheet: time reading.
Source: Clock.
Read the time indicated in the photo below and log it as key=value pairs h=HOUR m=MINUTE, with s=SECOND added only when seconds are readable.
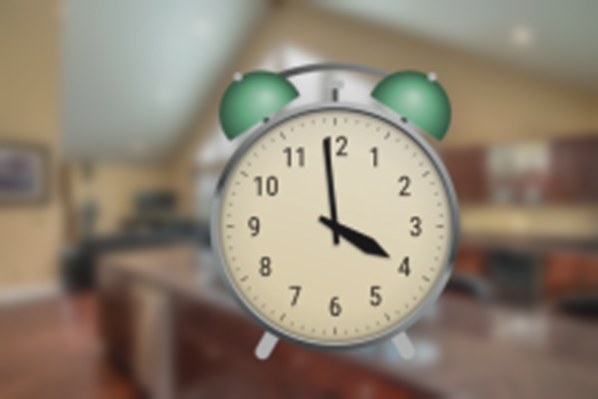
h=3 m=59
